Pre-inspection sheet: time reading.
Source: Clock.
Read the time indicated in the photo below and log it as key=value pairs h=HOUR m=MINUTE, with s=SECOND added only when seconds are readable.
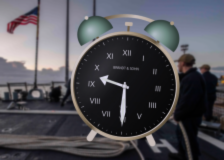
h=9 m=30
